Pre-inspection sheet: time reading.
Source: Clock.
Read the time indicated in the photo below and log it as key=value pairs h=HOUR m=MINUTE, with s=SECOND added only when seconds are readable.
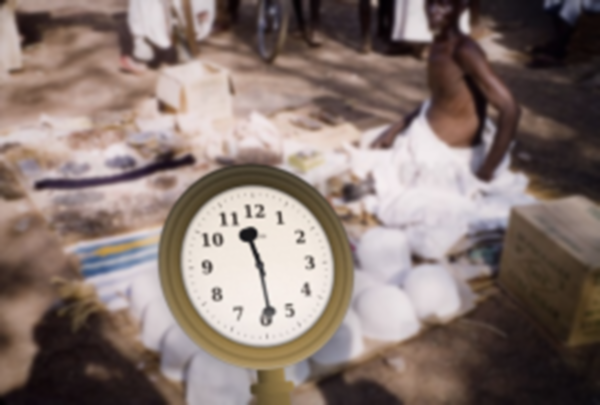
h=11 m=29
